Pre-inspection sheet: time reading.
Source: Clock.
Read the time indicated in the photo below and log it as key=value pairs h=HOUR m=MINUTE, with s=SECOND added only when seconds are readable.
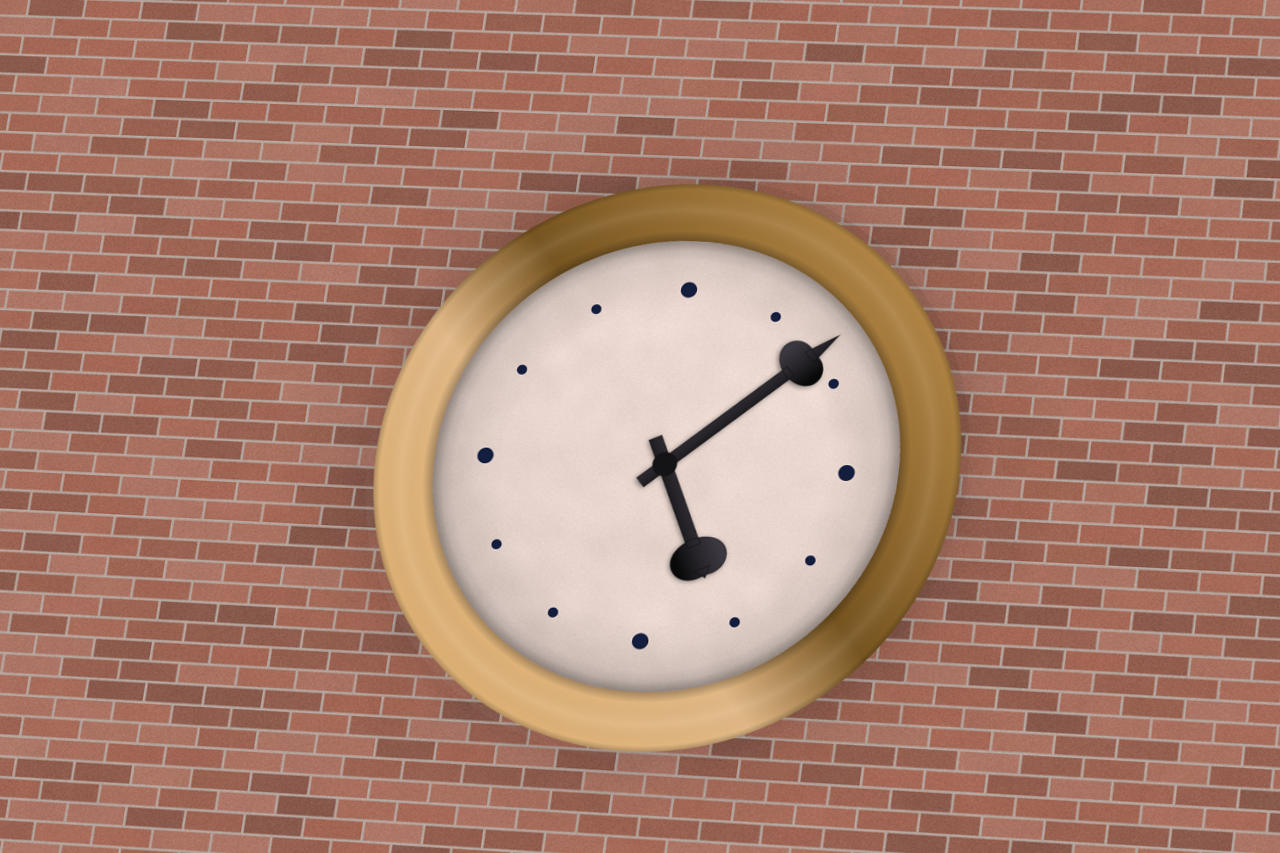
h=5 m=8
